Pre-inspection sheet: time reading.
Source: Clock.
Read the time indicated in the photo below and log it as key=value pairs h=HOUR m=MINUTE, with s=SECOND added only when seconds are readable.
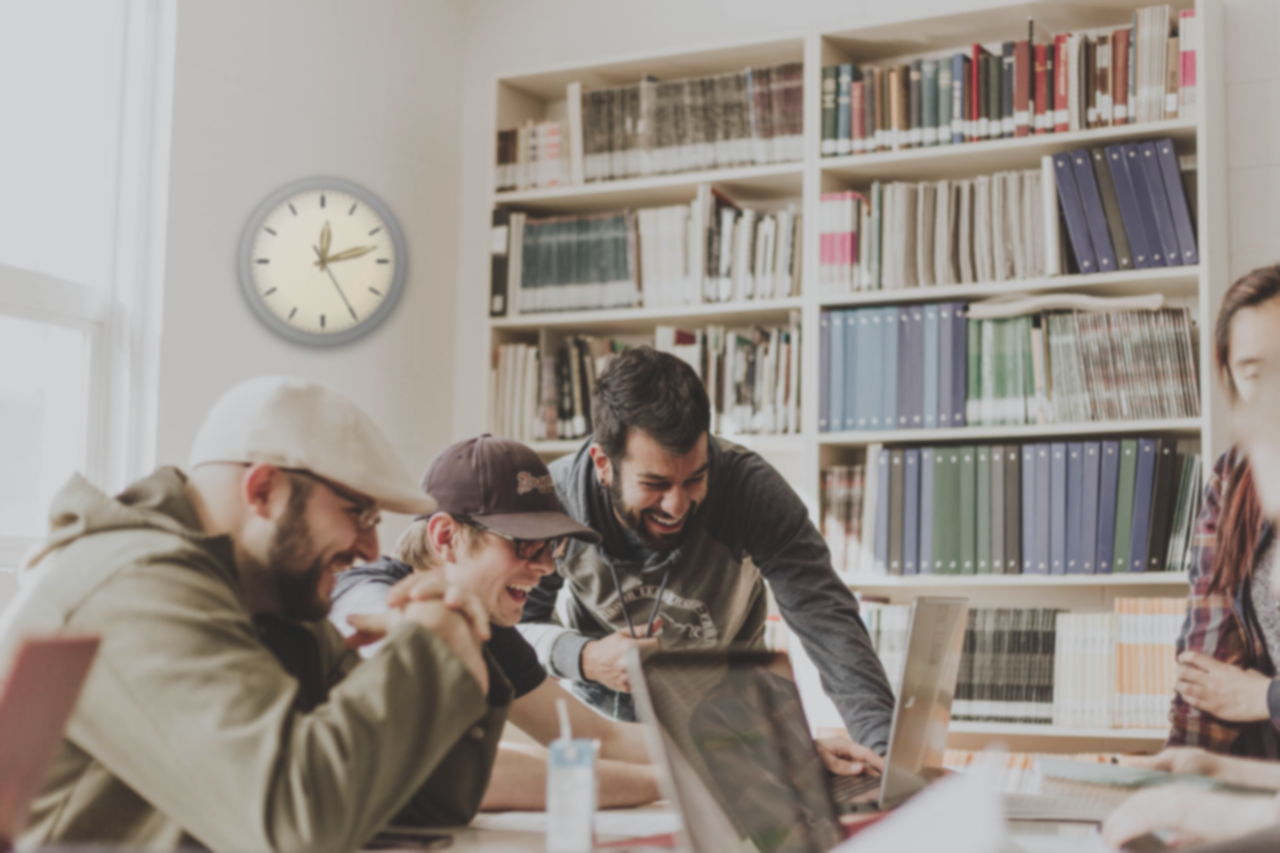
h=12 m=12 s=25
